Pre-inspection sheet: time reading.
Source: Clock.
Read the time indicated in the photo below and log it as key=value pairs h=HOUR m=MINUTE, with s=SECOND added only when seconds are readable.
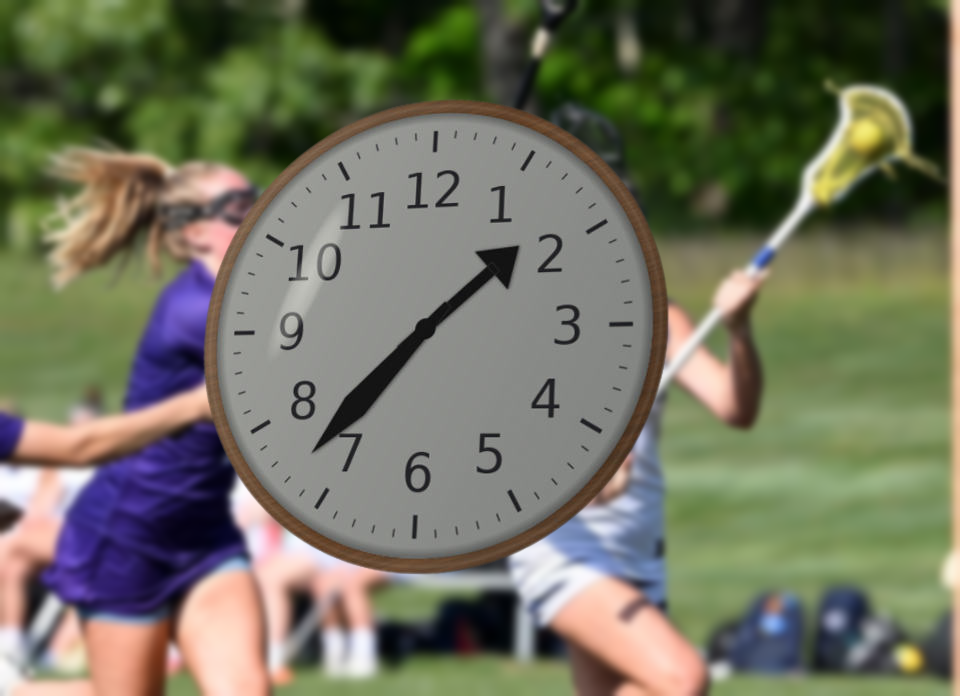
h=1 m=37
